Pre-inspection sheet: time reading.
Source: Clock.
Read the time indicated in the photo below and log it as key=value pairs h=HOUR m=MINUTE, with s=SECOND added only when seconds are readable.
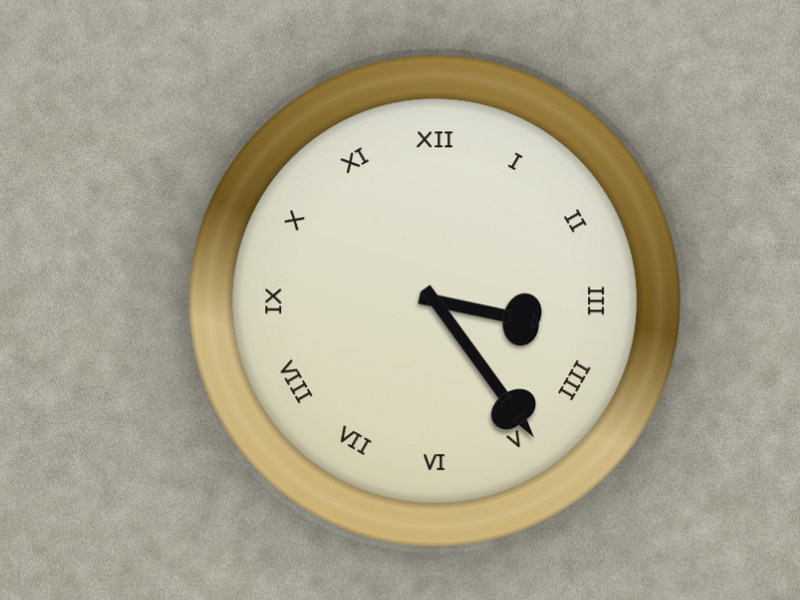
h=3 m=24
